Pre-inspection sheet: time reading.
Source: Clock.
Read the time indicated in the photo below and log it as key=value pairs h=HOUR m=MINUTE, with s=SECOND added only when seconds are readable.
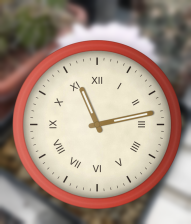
h=11 m=13
